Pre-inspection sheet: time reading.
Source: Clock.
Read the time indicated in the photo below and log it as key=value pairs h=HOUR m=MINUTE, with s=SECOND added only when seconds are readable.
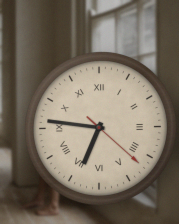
h=6 m=46 s=22
